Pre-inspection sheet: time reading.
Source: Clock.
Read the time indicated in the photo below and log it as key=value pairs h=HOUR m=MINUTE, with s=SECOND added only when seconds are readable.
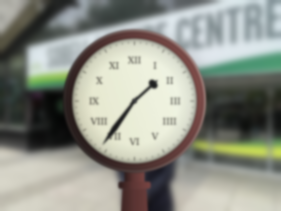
h=1 m=36
